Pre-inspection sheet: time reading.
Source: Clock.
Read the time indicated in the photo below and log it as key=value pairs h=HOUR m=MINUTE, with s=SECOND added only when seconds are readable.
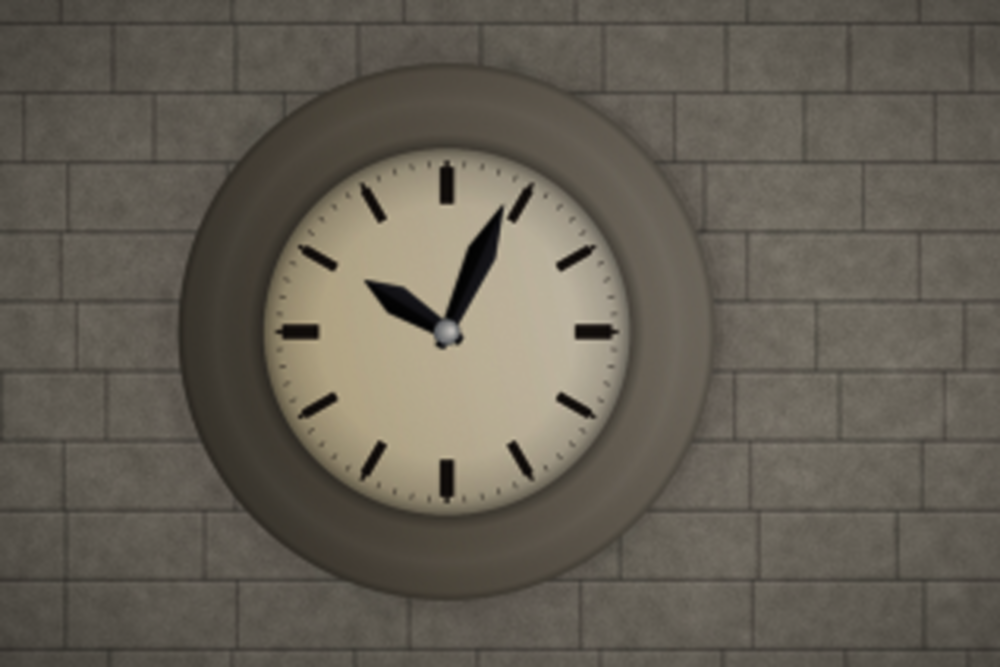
h=10 m=4
